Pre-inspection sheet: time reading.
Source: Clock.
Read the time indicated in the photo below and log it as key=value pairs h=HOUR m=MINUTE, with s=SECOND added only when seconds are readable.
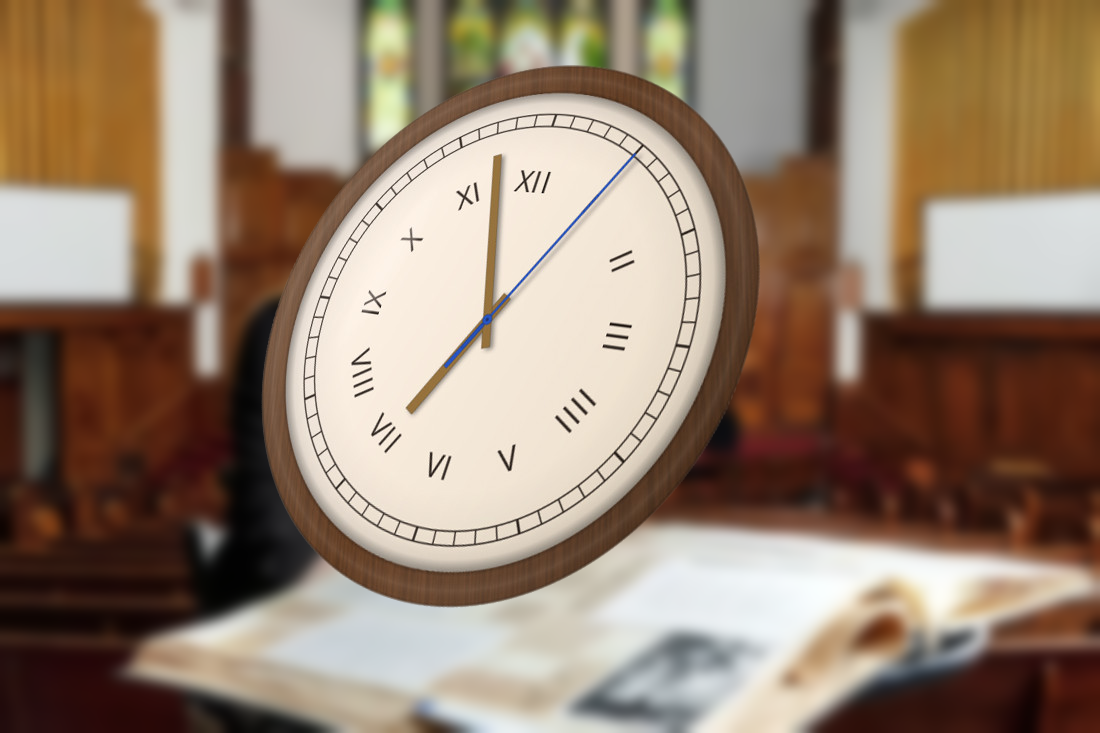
h=6 m=57 s=5
